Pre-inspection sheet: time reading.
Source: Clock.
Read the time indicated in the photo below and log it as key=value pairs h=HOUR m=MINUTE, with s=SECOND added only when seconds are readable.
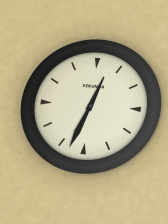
h=12 m=33
